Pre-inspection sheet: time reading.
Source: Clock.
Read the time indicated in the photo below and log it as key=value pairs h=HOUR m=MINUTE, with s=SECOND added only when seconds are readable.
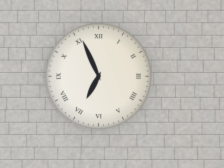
h=6 m=56
